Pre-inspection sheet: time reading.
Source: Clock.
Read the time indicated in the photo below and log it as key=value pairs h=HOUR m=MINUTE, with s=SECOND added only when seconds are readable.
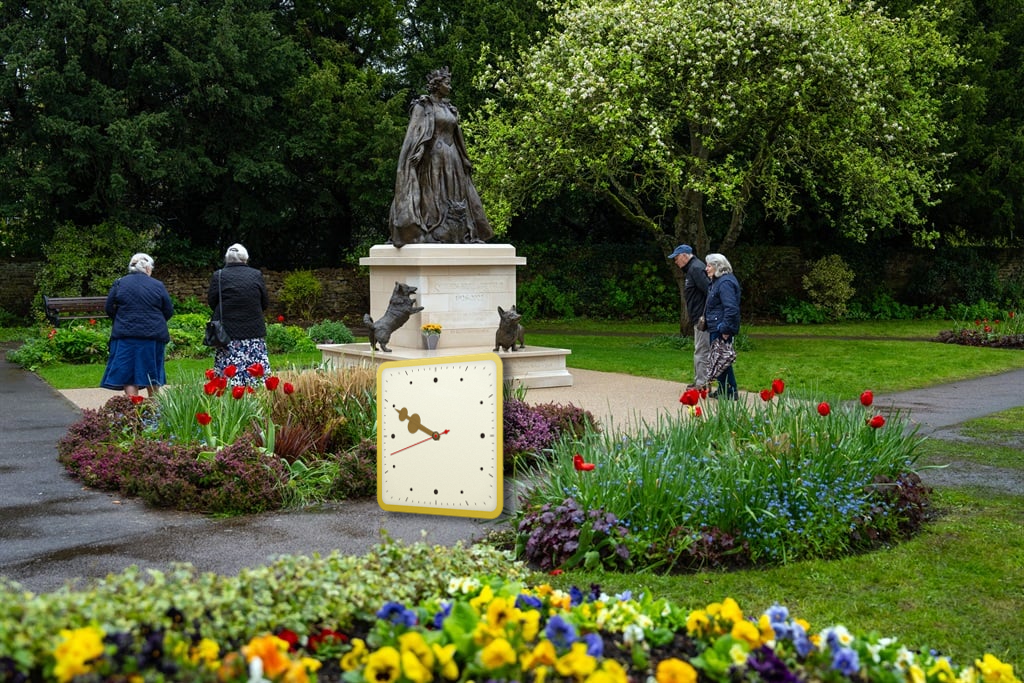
h=9 m=49 s=42
